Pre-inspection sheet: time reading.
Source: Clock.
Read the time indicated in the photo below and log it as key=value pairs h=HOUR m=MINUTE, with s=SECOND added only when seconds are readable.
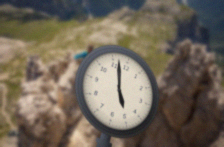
h=4 m=57
